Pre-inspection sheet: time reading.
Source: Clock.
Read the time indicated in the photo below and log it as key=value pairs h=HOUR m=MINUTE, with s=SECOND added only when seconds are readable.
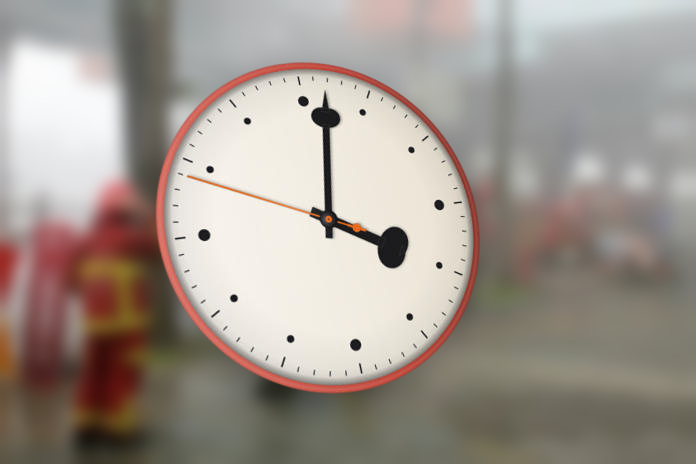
h=4 m=1 s=49
